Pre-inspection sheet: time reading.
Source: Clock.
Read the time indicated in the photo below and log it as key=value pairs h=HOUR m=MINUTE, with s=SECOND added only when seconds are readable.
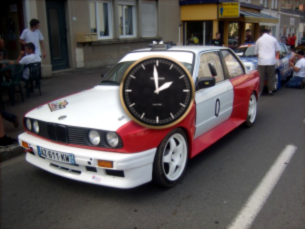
h=1 m=59
